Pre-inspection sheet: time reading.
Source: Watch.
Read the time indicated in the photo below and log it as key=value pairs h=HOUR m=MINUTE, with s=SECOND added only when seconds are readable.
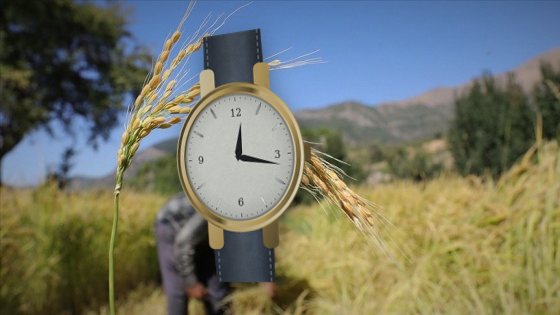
h=12 m=17
